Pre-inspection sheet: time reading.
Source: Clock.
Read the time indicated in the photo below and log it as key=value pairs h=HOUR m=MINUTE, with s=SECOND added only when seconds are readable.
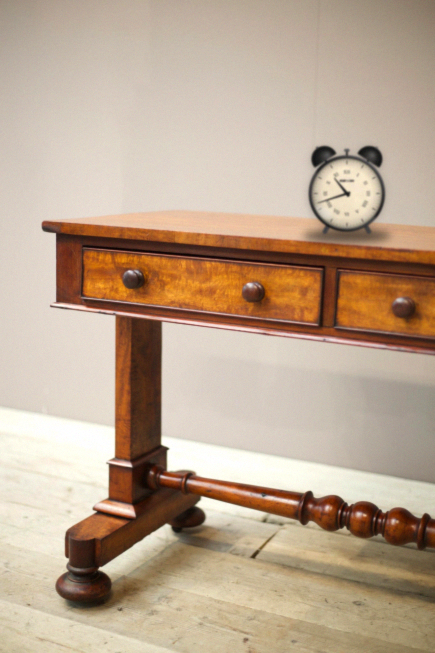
h=10 m=42
